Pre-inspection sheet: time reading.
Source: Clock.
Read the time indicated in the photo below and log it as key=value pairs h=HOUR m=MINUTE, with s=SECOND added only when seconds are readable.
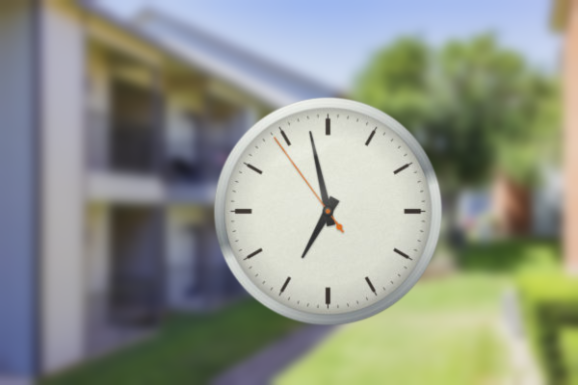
h=6 m=57 s=54
